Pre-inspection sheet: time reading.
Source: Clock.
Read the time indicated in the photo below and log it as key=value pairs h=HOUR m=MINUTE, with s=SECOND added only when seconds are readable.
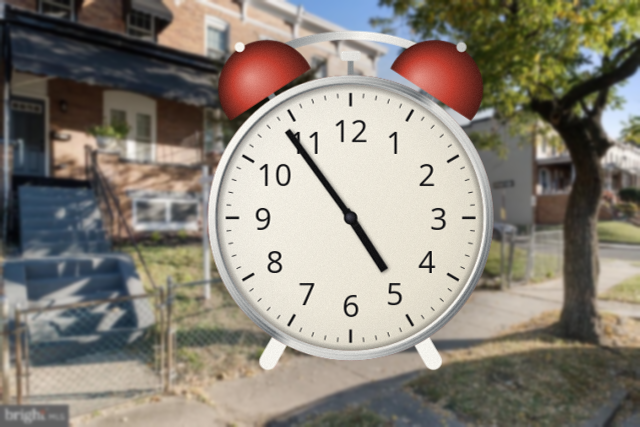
h=4 m=54
